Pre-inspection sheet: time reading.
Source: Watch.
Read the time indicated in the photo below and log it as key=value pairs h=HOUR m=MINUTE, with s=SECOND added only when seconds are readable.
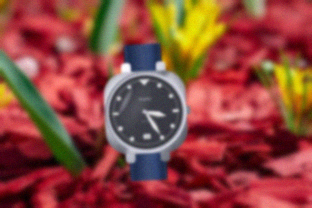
h=3 m=25
